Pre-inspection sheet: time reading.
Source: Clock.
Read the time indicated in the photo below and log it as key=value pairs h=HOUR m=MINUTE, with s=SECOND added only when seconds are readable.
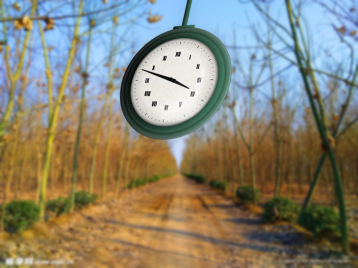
h=3 m=48
